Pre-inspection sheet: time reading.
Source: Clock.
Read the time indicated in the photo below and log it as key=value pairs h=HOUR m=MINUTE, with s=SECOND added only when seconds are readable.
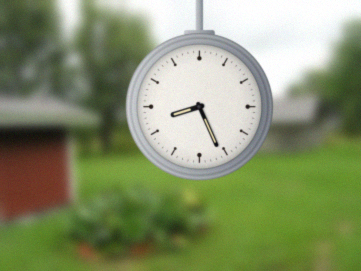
h=8 m=26
